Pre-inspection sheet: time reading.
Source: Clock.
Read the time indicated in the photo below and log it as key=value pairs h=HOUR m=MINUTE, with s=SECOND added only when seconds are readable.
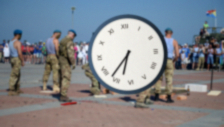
h=6 m=37
